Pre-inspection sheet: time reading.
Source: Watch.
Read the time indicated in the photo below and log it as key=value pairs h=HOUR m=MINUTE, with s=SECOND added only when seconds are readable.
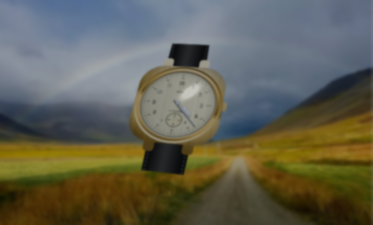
h=4 m=23
